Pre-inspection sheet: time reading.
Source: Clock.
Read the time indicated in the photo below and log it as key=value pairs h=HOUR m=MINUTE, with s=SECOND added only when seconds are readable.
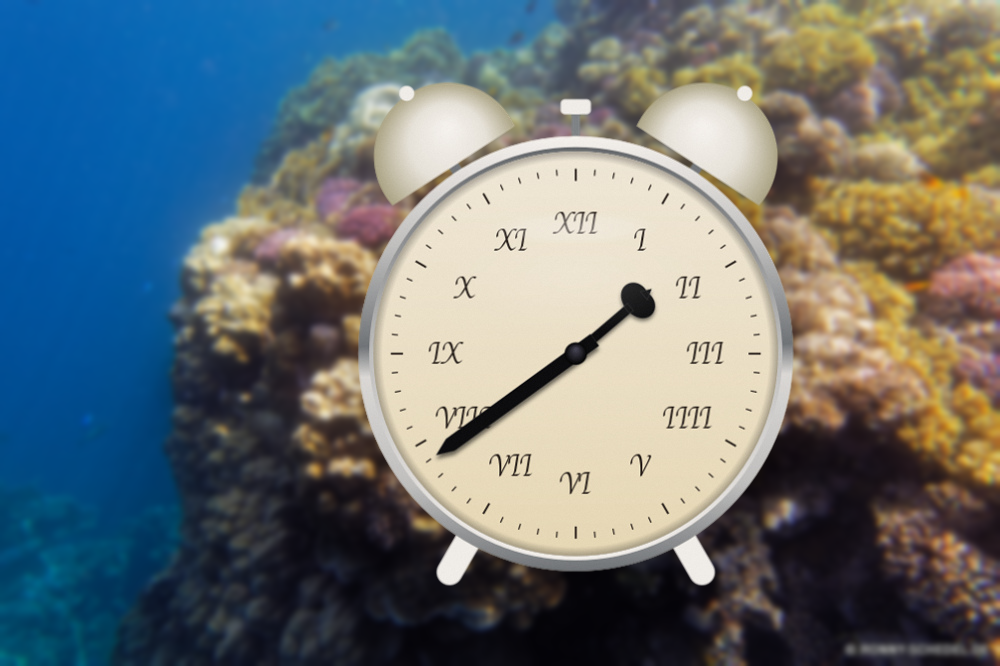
h=1 m=39
